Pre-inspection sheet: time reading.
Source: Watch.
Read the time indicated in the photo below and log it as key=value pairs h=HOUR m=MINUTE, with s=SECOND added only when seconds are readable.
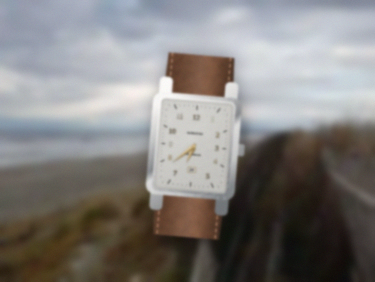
h=6 m=38
